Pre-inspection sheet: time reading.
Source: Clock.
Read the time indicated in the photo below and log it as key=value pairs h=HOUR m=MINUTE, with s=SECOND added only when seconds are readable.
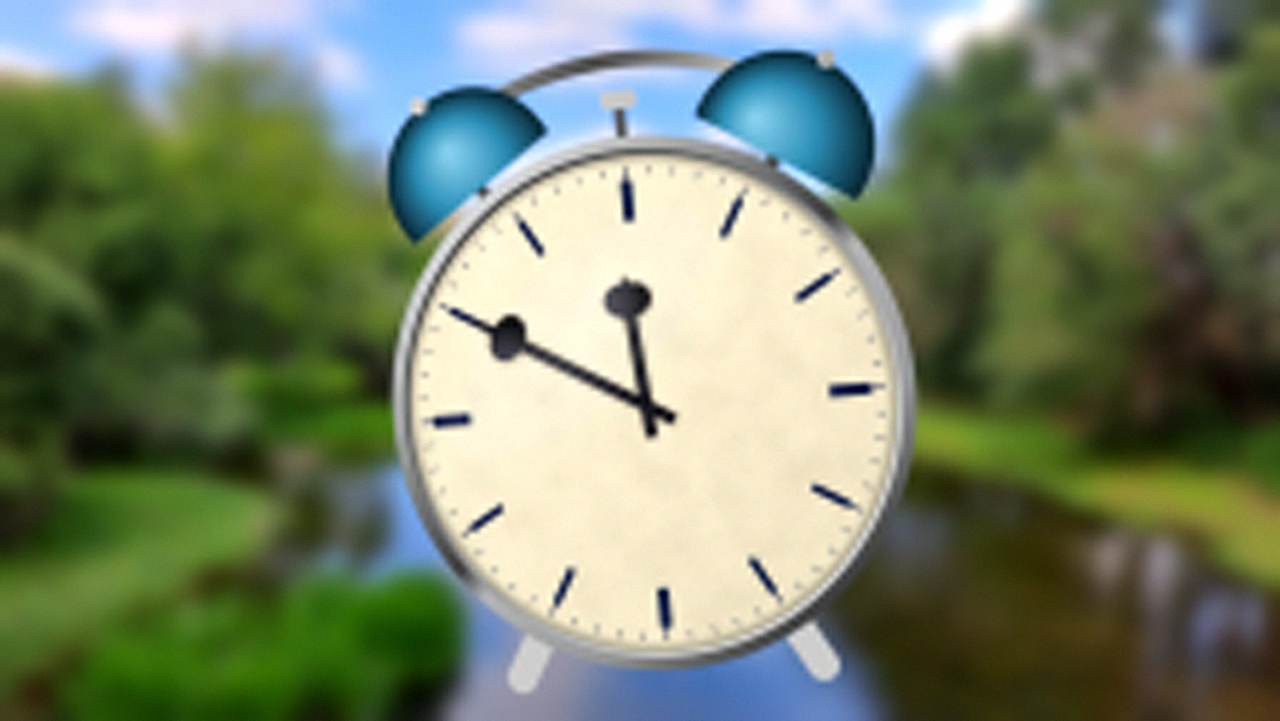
h=11 m=50
